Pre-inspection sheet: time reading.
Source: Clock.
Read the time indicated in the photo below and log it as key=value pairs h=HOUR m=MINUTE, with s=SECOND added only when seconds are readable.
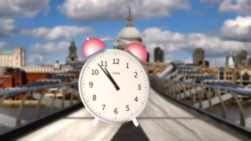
h=10 m=53
